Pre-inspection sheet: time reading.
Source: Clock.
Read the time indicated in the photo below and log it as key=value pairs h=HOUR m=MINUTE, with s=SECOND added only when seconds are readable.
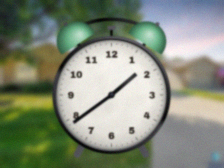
h=1 m=39
